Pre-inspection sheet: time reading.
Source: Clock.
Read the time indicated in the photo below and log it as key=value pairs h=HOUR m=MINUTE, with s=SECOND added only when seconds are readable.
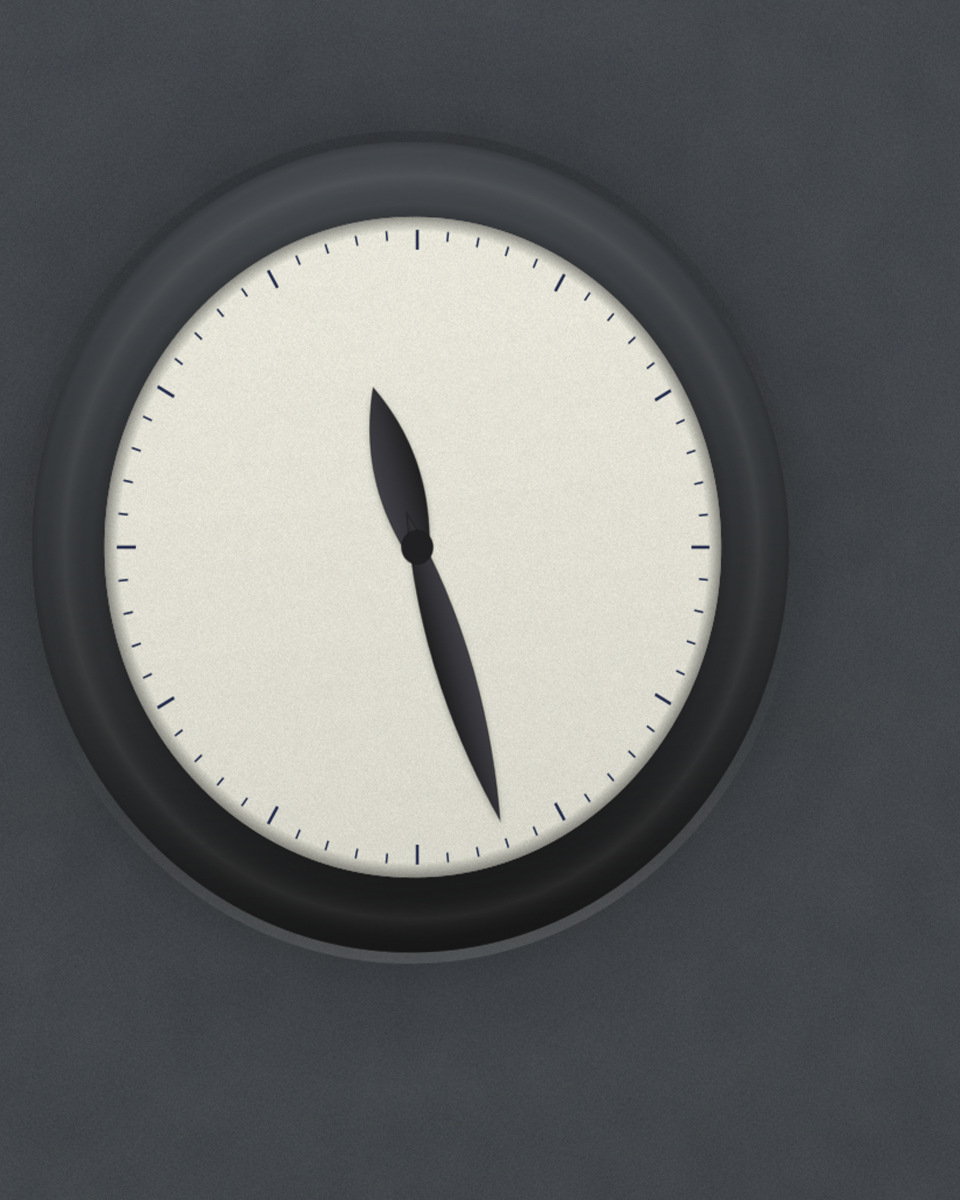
h=11 m=27
